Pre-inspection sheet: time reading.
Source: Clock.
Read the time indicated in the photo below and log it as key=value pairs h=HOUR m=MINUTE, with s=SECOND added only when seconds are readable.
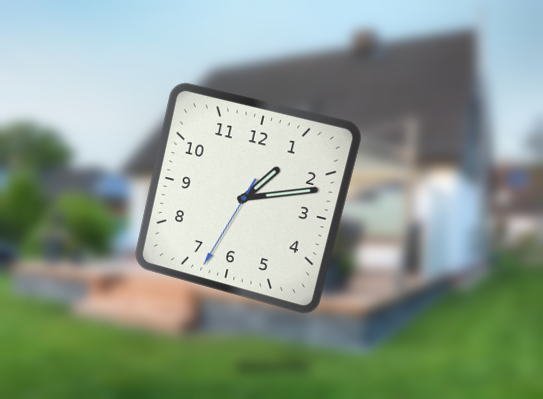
h=1 m=11 s=33
